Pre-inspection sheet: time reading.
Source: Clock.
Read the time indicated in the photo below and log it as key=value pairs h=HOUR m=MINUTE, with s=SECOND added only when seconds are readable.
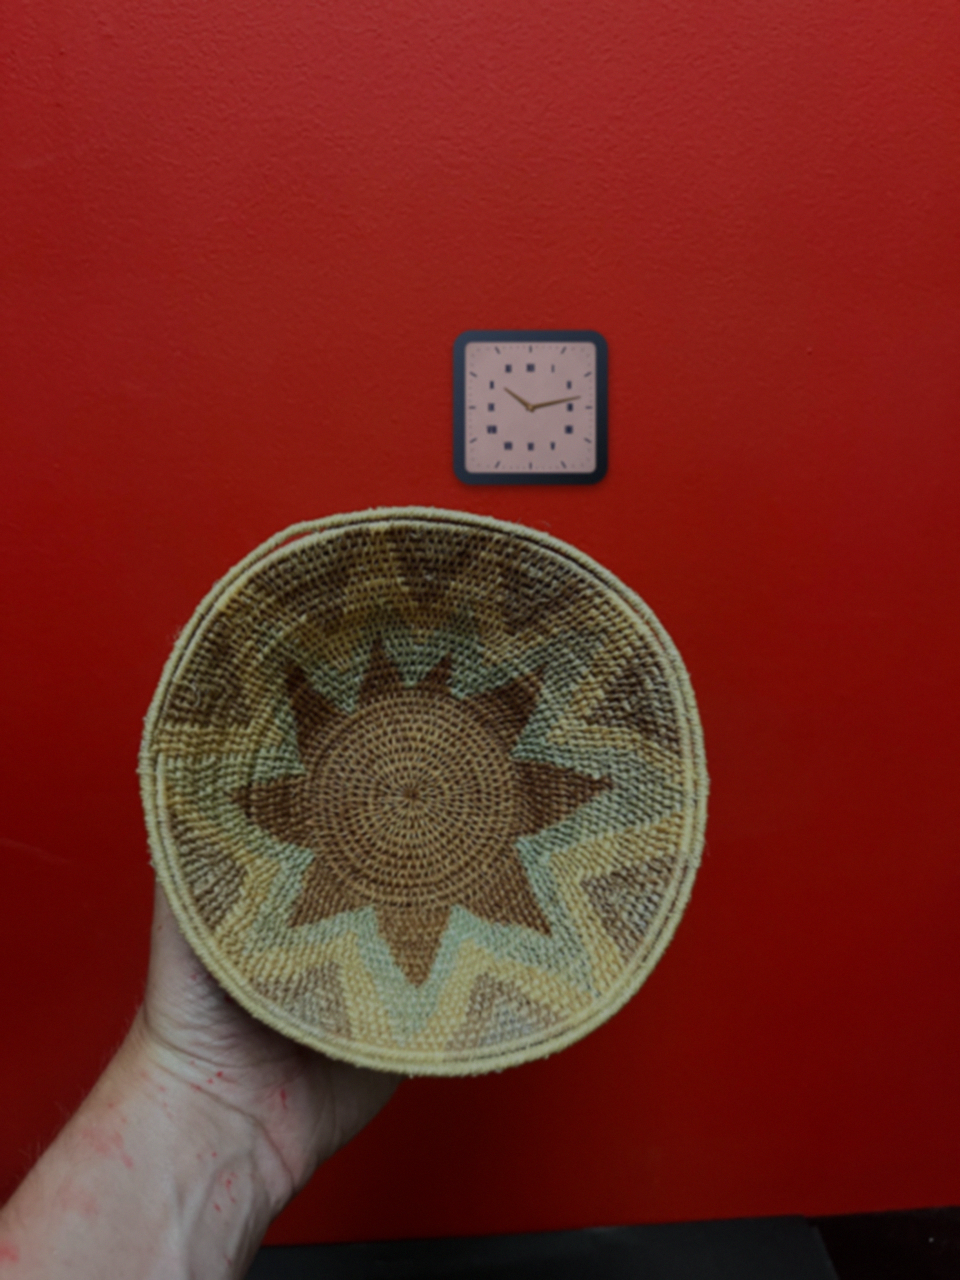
h=10 m=13
